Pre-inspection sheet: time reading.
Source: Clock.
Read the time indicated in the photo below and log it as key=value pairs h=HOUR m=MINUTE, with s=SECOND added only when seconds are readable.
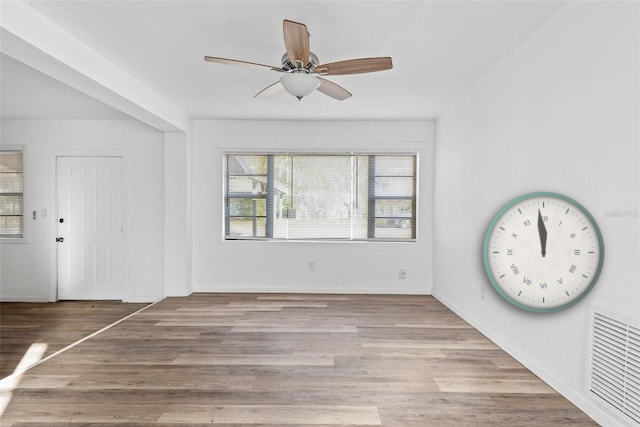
h=11 m=59
